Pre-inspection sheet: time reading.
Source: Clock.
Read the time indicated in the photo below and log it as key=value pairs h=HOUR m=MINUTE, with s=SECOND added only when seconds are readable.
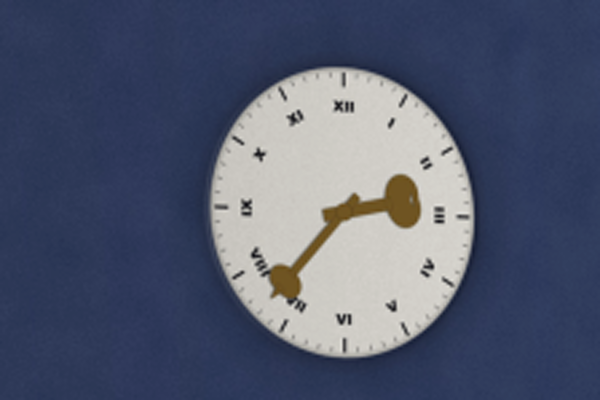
h=2 m=37
